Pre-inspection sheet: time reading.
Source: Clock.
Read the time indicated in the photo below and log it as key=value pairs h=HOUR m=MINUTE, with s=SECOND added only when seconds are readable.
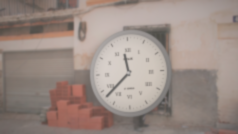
h=11 m=38
